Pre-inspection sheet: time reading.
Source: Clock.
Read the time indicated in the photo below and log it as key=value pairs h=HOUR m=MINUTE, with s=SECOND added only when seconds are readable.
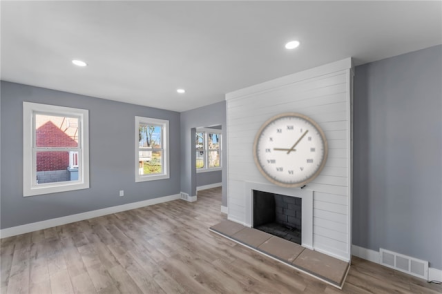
h=9 m=7
